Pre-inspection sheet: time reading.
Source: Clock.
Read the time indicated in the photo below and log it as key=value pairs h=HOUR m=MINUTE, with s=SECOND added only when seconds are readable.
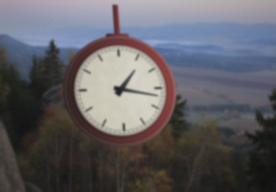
h=1 m=17
